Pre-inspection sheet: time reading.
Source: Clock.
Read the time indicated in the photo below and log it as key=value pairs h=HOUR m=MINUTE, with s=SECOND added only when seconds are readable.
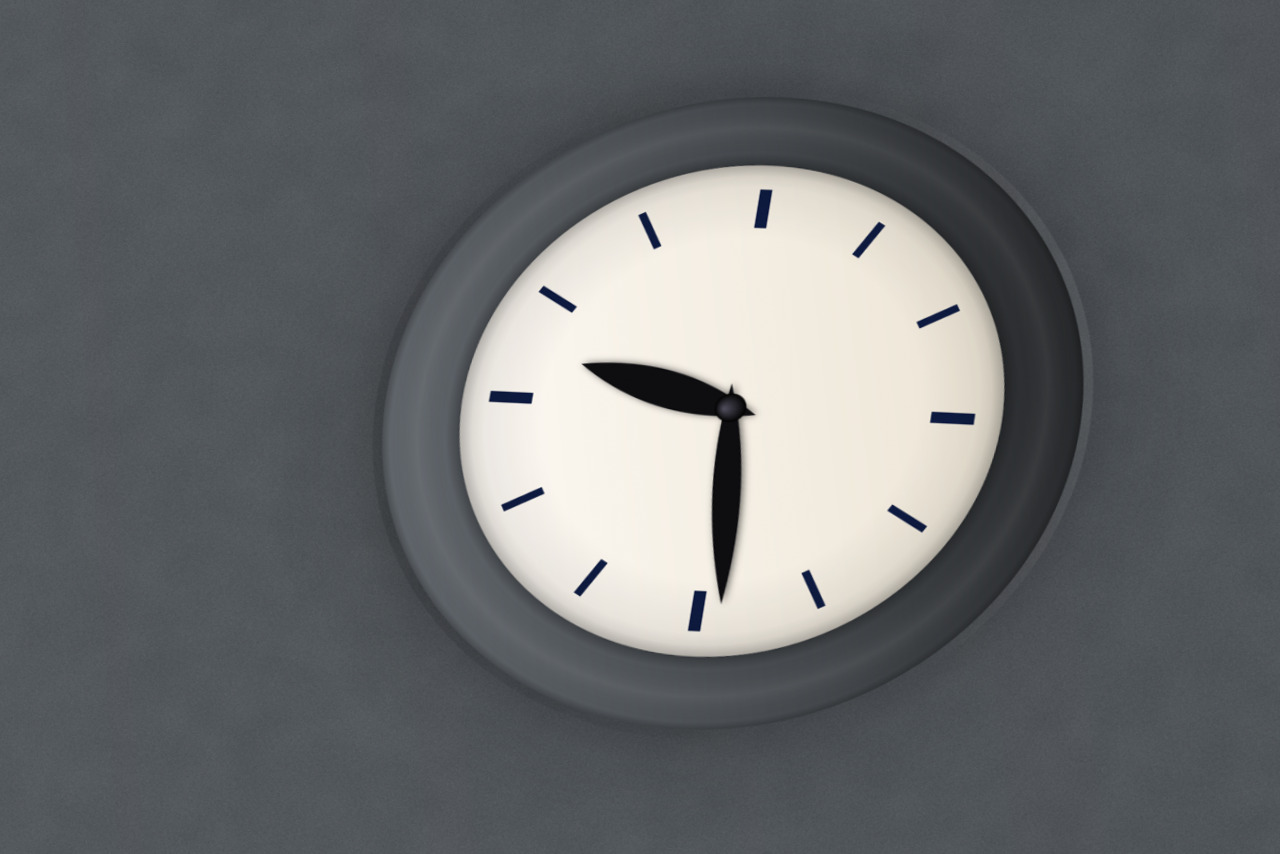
h=9 m=29
